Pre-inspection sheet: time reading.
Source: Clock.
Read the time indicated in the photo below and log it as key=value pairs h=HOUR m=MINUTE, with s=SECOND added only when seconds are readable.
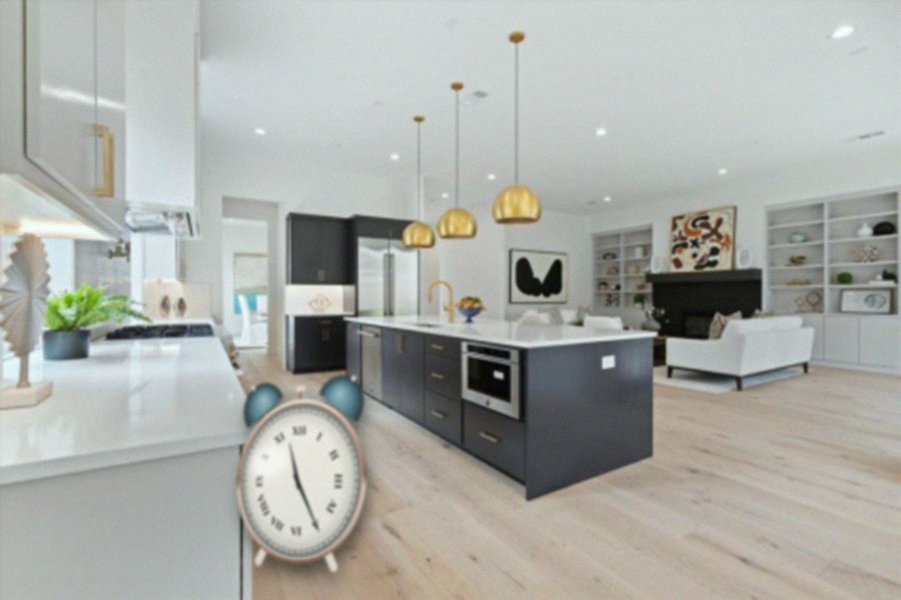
h=11 m=25
